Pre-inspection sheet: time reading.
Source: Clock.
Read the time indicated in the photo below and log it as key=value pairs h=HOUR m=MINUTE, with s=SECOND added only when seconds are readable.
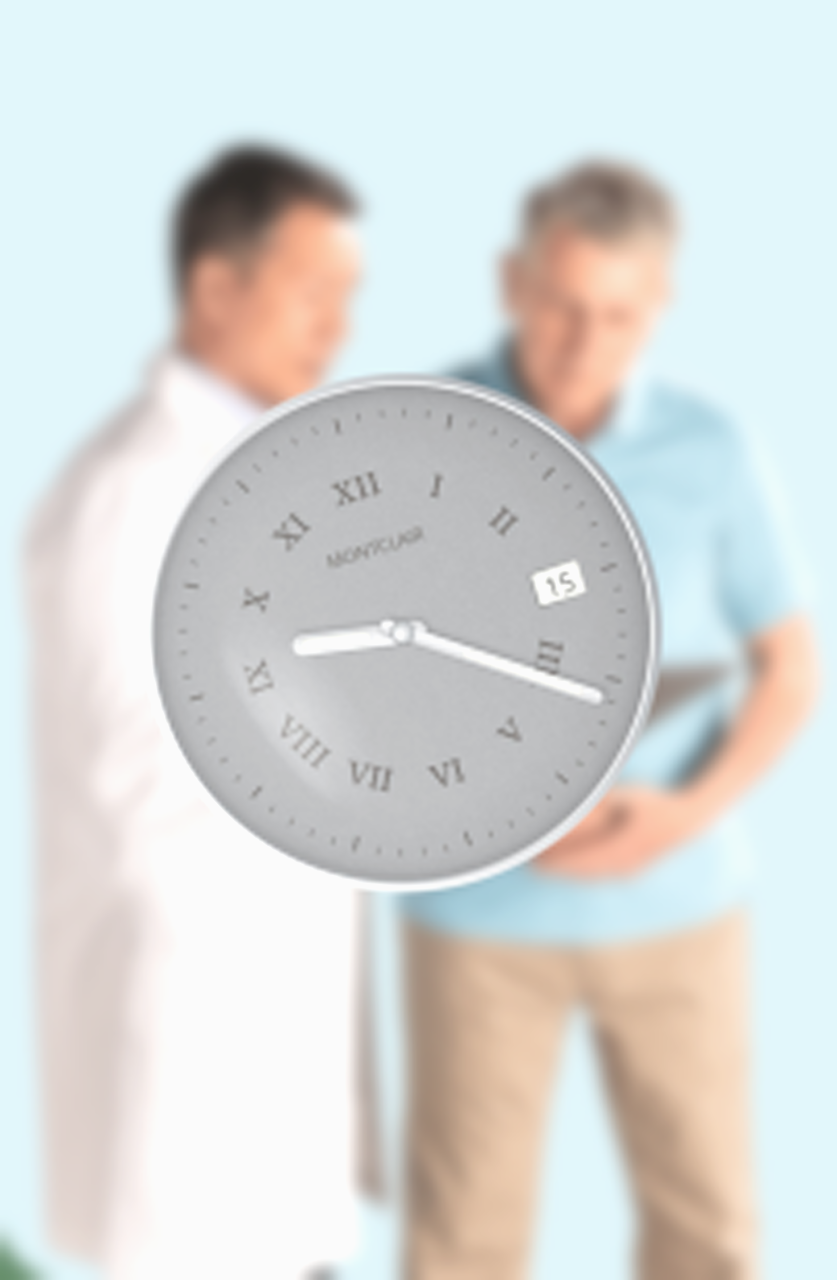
h=9 m=21
